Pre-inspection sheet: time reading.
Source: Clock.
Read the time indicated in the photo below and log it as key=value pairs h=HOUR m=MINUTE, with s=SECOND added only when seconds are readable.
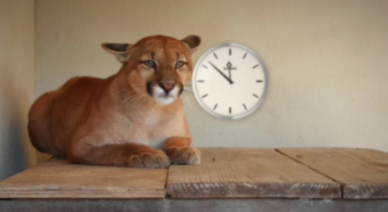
h=11 m=52
